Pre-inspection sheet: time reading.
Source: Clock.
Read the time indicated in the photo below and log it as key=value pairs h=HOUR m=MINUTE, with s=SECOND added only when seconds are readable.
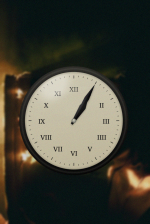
h=1 m=5
